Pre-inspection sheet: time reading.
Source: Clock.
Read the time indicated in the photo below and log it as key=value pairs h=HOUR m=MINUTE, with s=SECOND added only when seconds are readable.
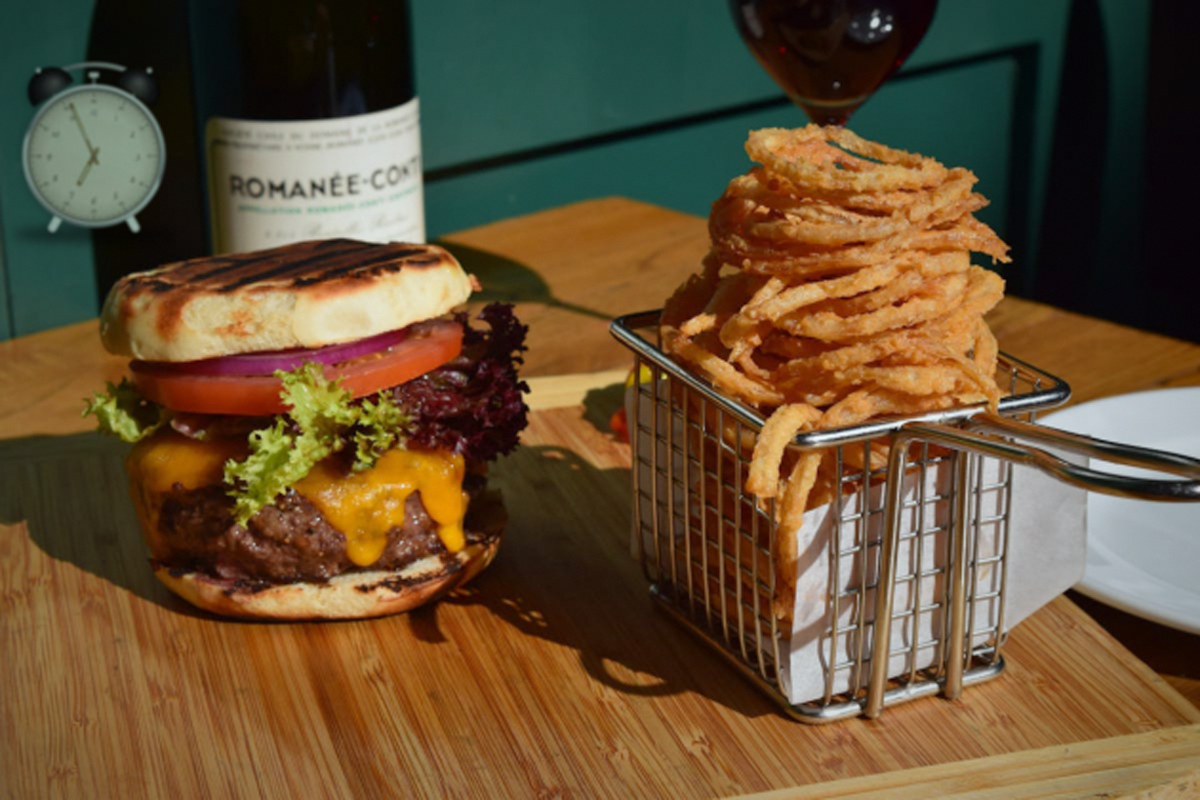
h=6 m=56
